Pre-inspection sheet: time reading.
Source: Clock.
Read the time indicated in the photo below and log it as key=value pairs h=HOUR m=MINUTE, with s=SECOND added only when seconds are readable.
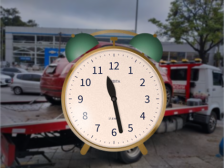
h=11 m=28
